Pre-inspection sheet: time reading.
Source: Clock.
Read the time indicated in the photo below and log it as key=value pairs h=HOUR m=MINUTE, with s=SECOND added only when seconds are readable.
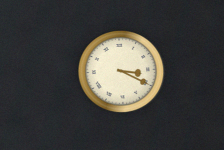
h=3 m=20
